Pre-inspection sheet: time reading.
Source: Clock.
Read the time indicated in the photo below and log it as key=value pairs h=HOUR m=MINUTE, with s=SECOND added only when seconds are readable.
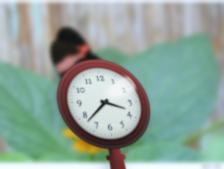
h=3 m=38
